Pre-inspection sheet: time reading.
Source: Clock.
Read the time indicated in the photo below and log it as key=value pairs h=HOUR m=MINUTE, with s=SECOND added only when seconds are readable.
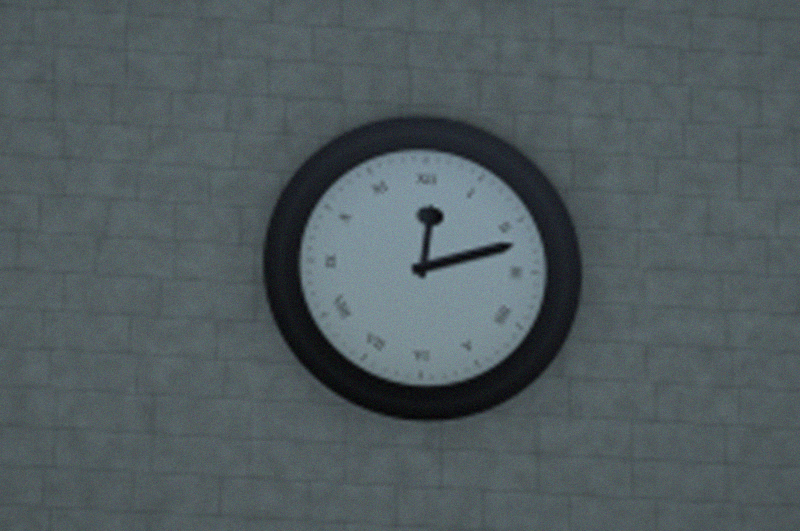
h=12 m=12
